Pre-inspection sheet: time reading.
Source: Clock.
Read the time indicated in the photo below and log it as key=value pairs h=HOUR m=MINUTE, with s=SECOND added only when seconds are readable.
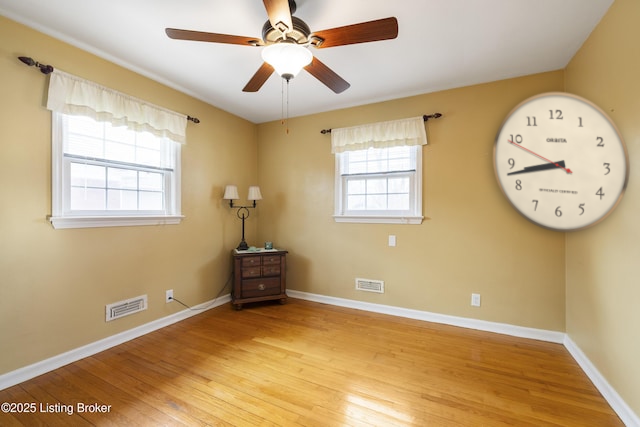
h=8 m=42 s=49
